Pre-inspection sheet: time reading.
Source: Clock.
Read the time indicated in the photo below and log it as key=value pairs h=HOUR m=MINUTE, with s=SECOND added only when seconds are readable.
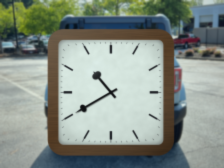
h=10 m=40
